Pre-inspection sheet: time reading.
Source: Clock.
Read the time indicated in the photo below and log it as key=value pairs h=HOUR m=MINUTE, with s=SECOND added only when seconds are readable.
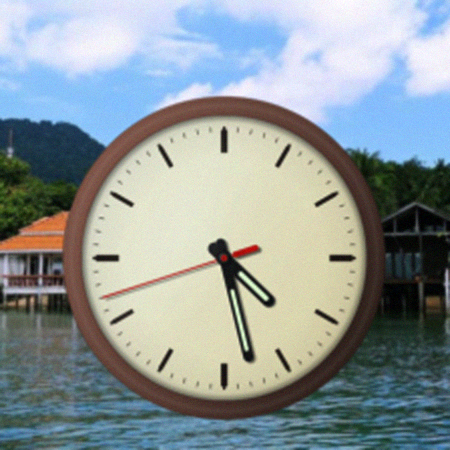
h=4 m=27 s=42
